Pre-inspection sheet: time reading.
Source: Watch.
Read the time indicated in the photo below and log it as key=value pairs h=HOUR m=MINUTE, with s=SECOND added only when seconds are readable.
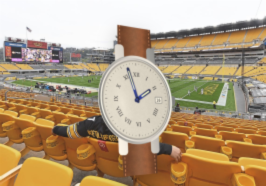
h=1 m=57
